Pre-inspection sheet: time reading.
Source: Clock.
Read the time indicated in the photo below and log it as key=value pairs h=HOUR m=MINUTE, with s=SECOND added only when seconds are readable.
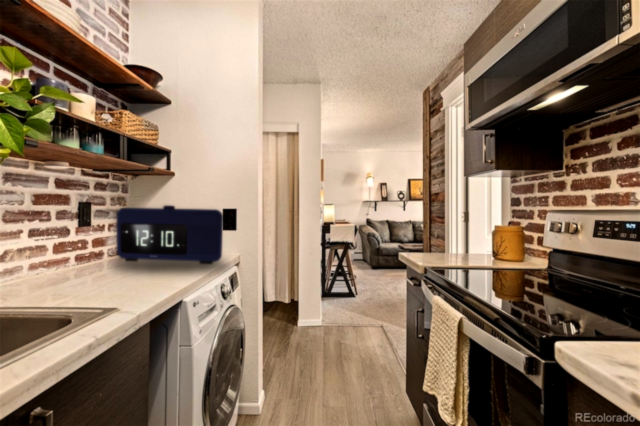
h=12 m=10
